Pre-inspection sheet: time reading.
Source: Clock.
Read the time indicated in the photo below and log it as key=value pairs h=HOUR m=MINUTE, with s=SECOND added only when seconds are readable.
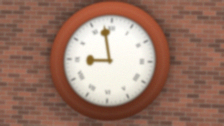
h=8 m=58
